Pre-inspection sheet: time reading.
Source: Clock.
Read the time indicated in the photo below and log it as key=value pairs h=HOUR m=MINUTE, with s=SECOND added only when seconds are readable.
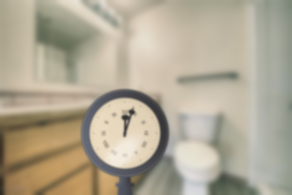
h=12 m=3
